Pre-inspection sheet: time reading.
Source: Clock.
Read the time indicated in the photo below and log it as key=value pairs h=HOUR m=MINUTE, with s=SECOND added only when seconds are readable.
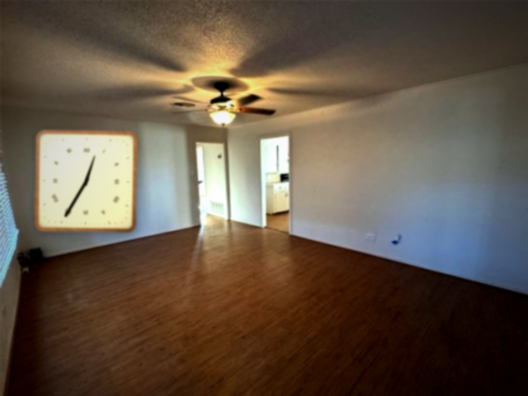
h=12 m=35
